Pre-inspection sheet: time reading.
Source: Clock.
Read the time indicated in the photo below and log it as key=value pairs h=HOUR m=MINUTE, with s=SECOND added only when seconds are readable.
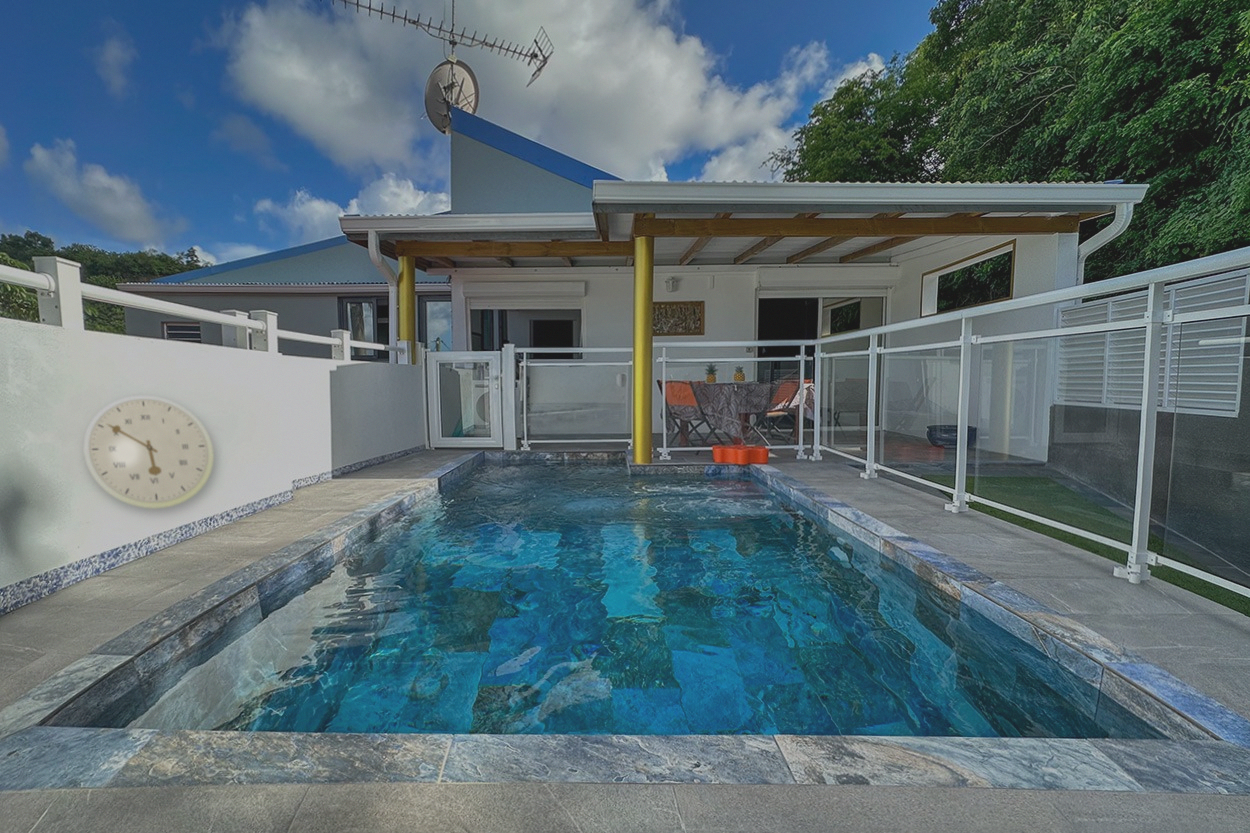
h=5 m=51
